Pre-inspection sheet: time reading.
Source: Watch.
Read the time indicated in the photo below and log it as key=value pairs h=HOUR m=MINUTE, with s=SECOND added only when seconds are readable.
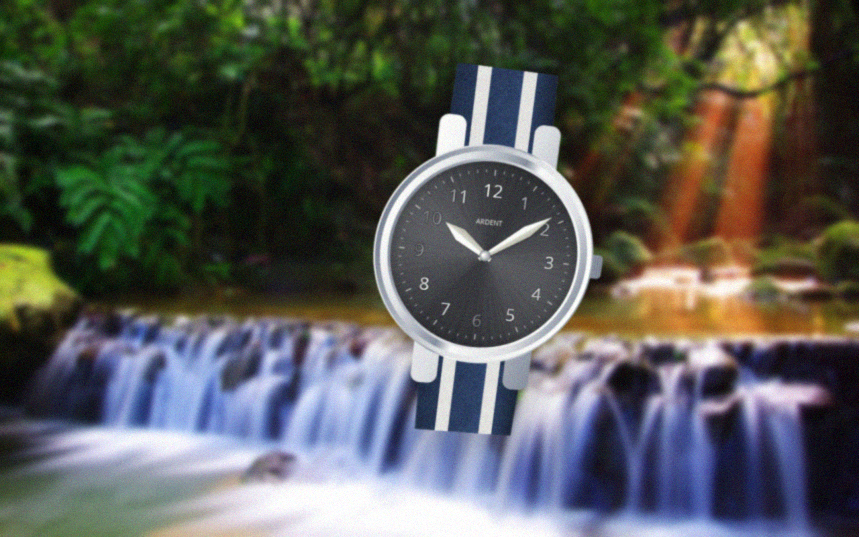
h=10 m=9
